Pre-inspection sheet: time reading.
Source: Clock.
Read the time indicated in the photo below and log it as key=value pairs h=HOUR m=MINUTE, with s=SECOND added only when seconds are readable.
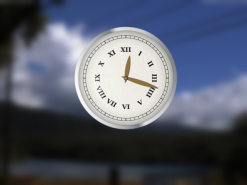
h=12 m=18
